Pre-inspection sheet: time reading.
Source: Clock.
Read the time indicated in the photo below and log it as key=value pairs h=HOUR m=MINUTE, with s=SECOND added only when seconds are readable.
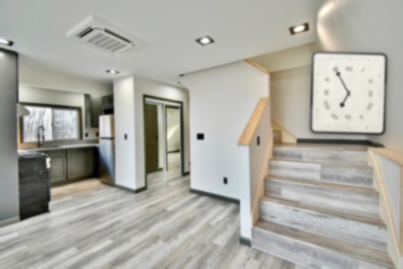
h=6 m=55
